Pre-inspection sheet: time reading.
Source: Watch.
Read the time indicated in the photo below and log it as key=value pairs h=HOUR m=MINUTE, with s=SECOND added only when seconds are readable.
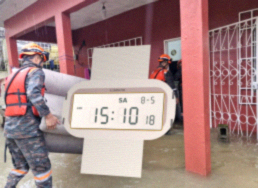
h=15 m=10
